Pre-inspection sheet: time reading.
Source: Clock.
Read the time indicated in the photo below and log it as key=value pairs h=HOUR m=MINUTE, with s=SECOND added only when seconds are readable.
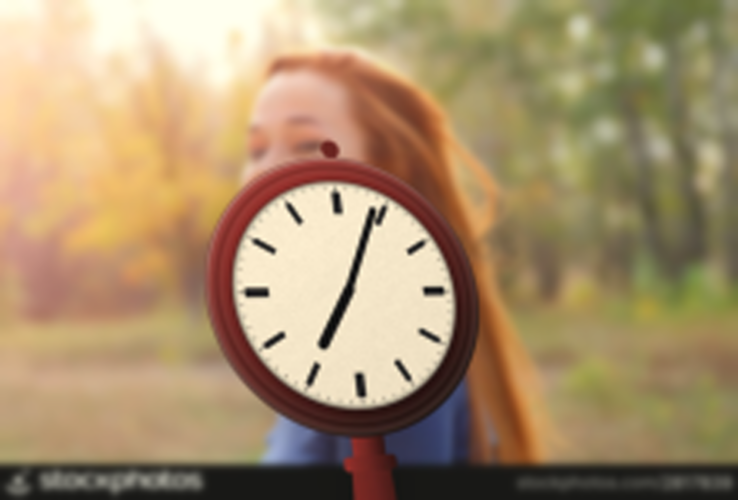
h=7 m=4
